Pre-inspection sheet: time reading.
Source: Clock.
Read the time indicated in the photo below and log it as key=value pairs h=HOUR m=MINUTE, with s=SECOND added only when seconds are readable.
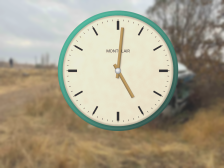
h=5 m=1
